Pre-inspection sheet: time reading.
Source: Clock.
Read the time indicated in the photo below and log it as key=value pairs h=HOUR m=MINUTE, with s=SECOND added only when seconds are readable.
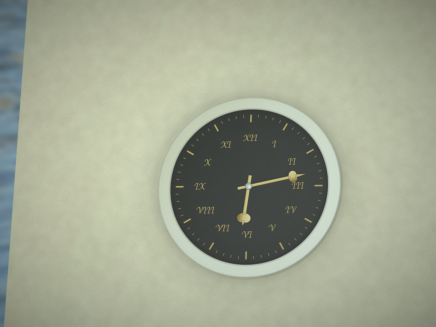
h=6 m=13
